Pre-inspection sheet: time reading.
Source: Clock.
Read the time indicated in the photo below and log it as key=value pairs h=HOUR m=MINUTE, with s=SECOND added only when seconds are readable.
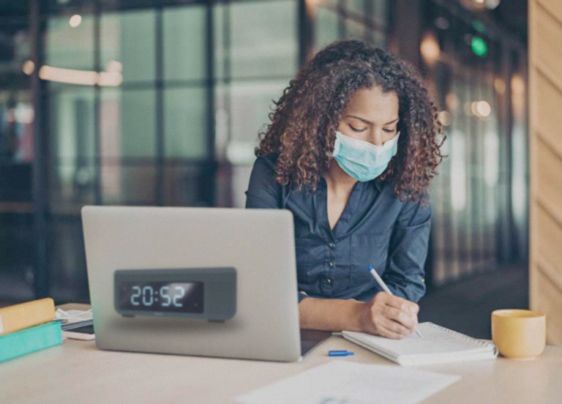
h=20 m=52
